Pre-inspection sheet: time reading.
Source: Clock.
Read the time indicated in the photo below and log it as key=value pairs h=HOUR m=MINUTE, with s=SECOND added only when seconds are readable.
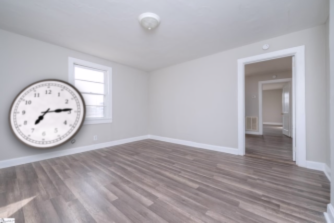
h=7 m=14
